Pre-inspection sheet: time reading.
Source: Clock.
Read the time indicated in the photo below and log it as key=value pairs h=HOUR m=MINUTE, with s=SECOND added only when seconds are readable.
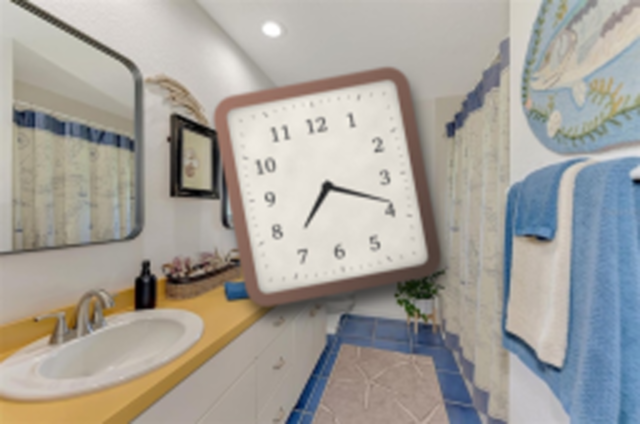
h=7 m=19
